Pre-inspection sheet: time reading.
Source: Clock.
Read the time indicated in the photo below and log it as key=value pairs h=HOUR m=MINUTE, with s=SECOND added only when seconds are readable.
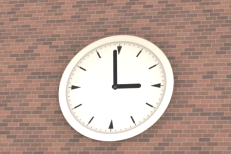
h=2 m=59
